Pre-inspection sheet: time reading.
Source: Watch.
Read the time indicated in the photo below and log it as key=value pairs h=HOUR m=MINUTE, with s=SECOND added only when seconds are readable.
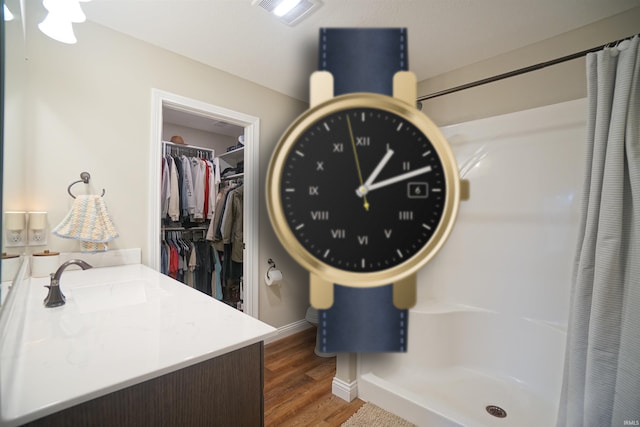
h=1 m=11 s=58
